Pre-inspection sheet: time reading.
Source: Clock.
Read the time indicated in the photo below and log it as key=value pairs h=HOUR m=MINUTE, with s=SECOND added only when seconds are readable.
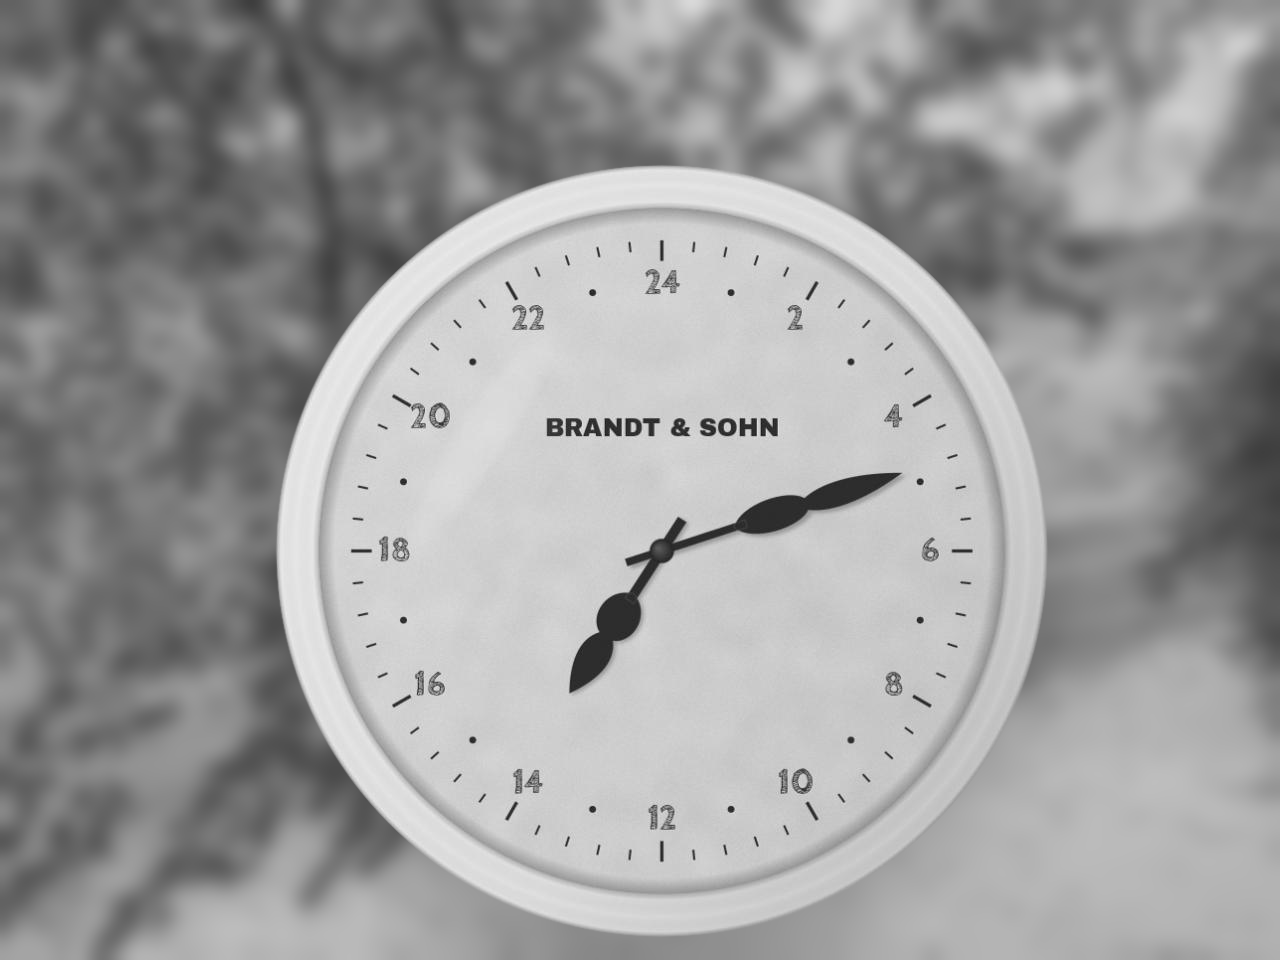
h=14 m=12
